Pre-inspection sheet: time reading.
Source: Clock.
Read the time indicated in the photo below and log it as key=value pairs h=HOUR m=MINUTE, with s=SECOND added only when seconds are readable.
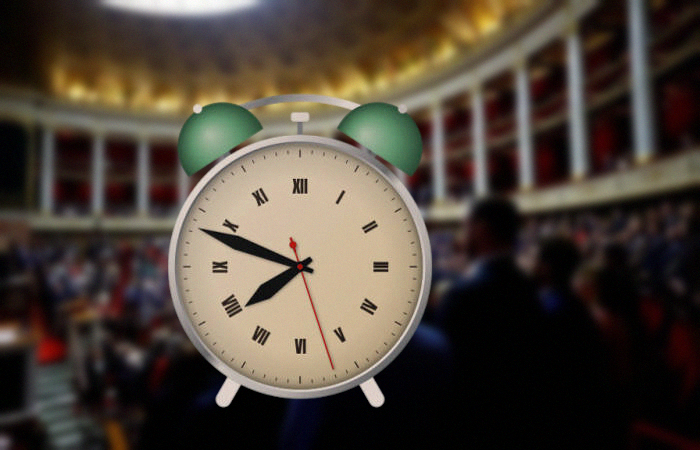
h=7 m=48 s=27
